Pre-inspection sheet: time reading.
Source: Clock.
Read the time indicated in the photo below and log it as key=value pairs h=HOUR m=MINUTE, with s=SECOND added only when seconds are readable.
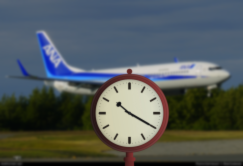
h=10 m=20
